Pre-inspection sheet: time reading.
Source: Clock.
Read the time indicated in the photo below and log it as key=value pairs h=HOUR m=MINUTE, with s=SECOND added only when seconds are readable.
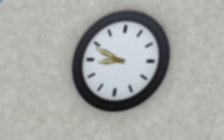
h=8 m=49
